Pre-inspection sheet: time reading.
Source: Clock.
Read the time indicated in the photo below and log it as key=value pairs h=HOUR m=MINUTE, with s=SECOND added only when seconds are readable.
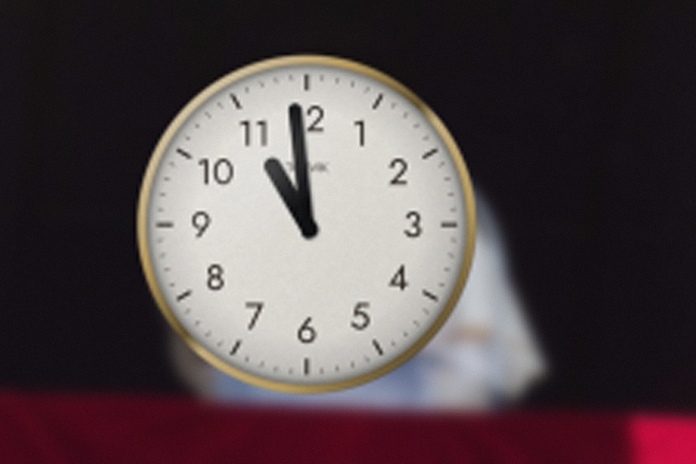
h=10 m=59
